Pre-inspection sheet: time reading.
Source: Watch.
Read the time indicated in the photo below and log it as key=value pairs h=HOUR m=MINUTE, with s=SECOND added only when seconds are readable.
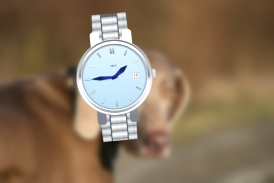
h=1 m=45
